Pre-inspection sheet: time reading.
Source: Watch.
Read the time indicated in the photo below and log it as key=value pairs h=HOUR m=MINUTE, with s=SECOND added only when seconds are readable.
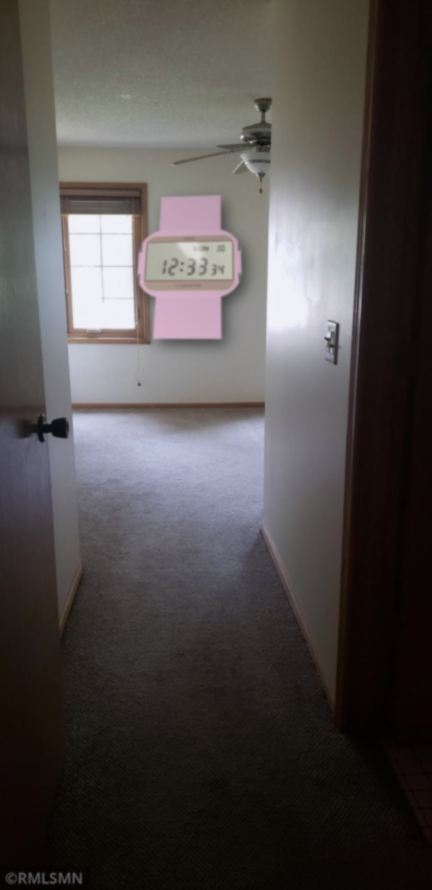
h=12 m=33 s=34
